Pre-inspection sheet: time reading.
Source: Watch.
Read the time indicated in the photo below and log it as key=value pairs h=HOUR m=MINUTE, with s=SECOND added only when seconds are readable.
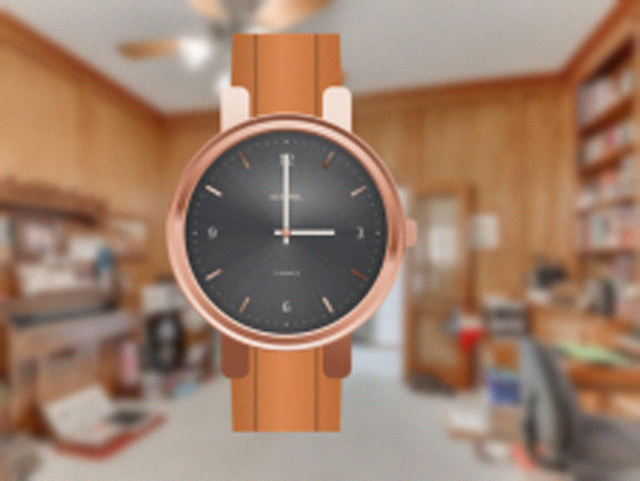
h=3 m=0
